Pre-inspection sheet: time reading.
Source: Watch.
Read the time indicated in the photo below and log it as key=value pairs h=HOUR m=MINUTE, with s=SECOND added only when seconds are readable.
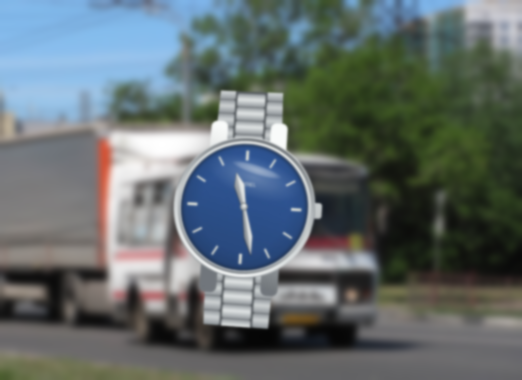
h=11 m=28
